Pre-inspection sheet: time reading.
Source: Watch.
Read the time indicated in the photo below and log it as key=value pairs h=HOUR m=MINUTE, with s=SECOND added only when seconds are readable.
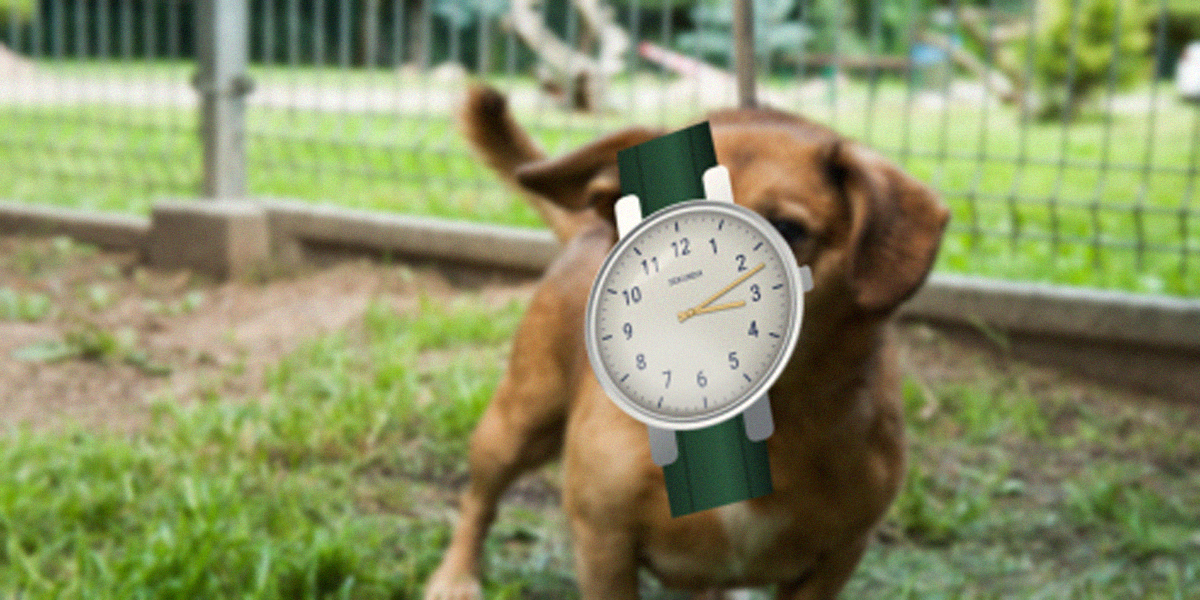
h=3 m=12
